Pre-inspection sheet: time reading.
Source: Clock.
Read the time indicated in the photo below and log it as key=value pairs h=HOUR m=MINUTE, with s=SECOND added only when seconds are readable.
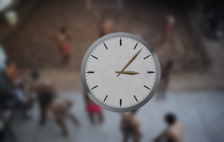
h=3 m=7
